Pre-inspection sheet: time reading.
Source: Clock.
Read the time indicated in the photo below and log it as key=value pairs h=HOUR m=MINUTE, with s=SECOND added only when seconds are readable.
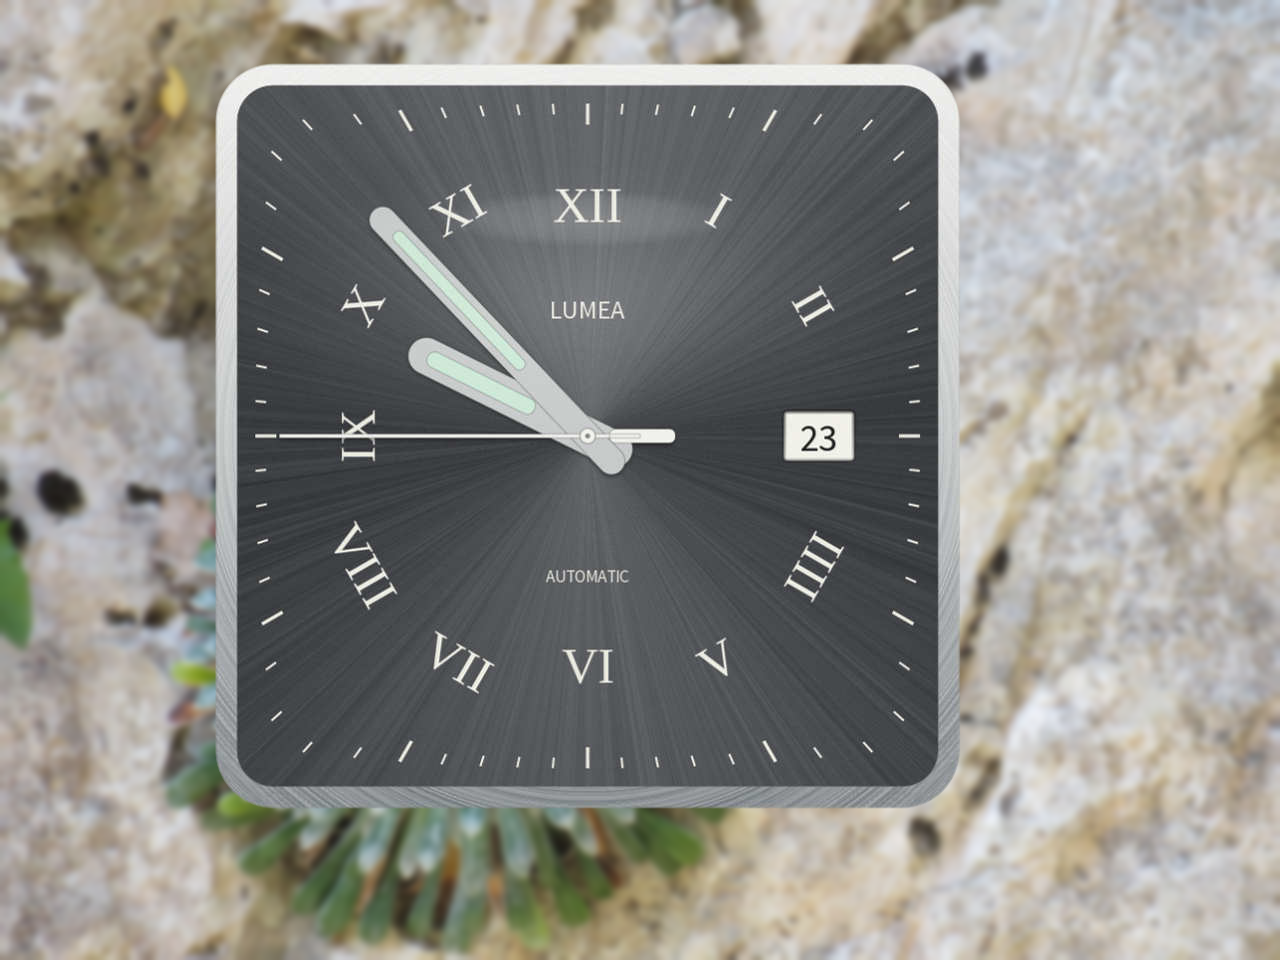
h=9 m=52 s=45
